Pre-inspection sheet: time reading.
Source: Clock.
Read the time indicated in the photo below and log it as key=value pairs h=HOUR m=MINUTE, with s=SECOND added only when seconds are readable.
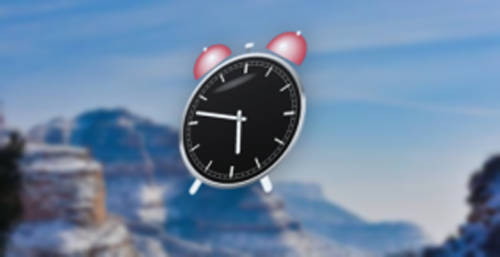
h=5 m=47
